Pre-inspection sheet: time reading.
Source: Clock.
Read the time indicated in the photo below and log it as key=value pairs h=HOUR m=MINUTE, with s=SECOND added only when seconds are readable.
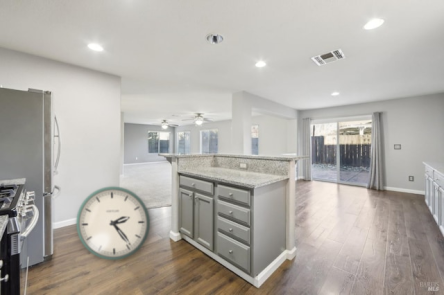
h=2 m=24
